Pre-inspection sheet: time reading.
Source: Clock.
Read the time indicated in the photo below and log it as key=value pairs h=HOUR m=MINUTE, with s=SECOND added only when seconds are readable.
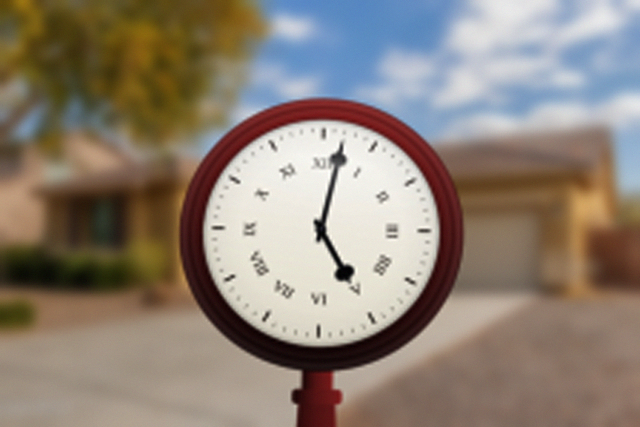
h=5 m=2
